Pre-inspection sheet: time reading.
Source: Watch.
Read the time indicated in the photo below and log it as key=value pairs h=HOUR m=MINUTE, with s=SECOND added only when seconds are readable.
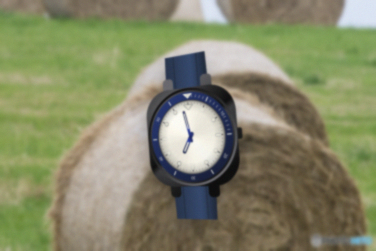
h=6 m=58
